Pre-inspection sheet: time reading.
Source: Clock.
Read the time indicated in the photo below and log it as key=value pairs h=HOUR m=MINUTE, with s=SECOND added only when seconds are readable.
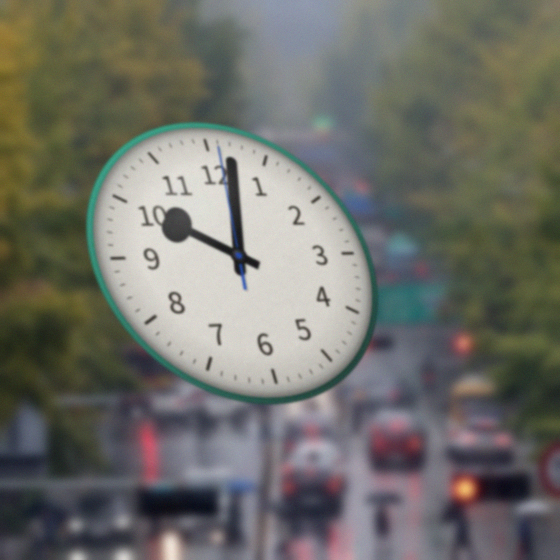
h=10 m=2 s=1
